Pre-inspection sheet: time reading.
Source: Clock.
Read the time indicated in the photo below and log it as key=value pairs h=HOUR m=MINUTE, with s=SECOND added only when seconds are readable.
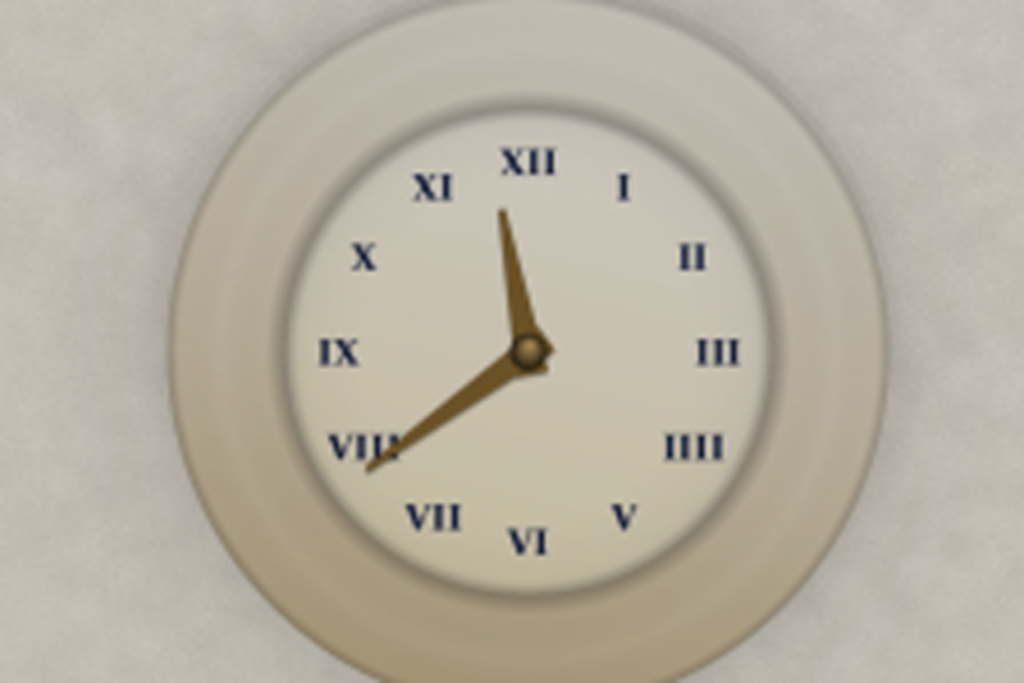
h=11 m=39
